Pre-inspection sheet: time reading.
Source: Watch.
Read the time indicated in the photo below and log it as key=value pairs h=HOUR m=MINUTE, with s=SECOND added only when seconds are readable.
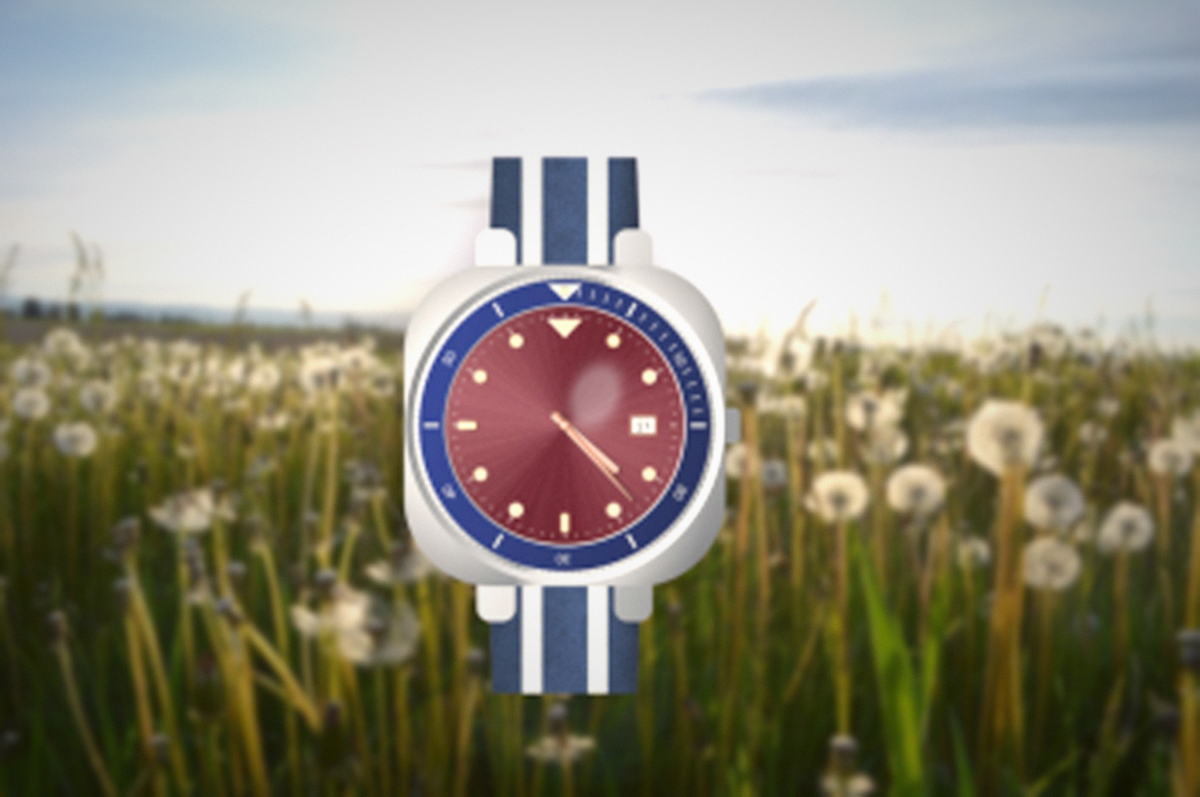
h=4 m=23
